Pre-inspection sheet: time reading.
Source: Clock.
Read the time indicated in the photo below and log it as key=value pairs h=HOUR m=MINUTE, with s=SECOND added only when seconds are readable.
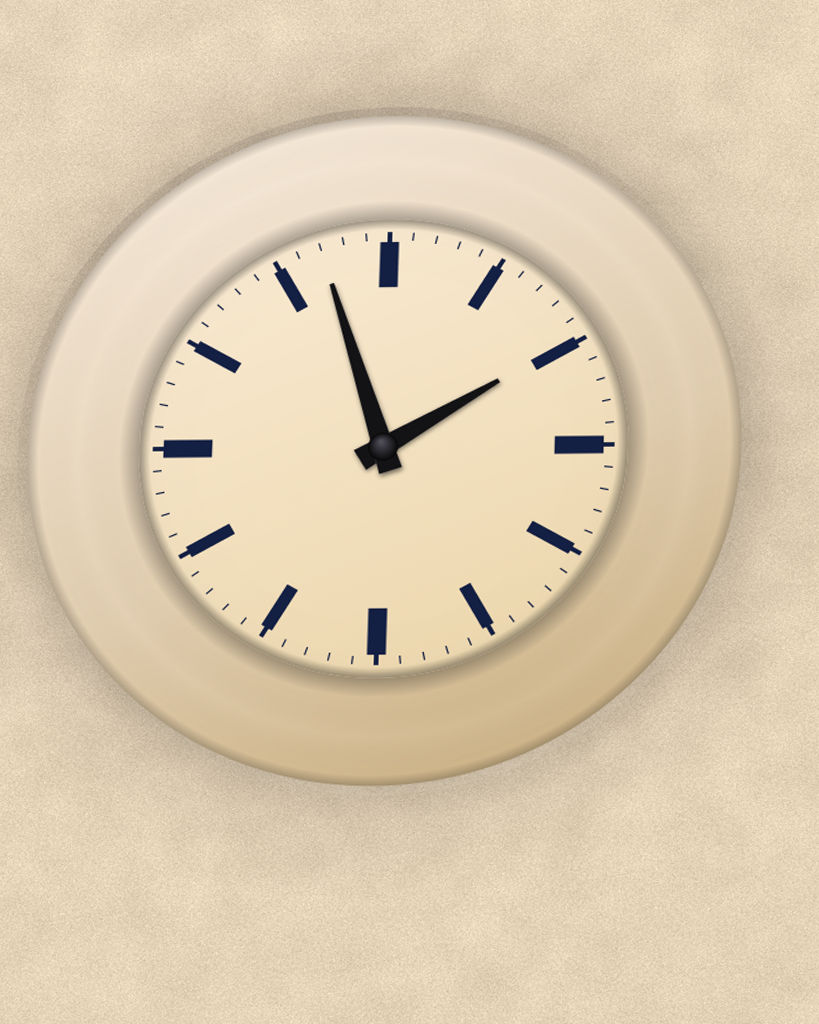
h=1 m=57
